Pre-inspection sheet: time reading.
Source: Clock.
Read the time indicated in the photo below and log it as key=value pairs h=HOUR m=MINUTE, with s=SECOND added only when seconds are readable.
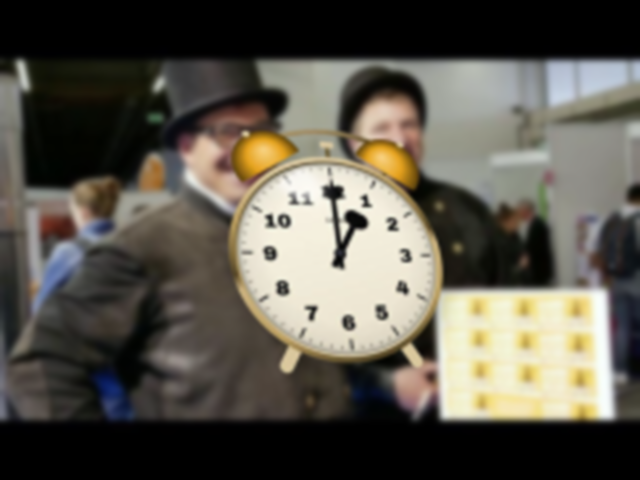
h=1 m=0
